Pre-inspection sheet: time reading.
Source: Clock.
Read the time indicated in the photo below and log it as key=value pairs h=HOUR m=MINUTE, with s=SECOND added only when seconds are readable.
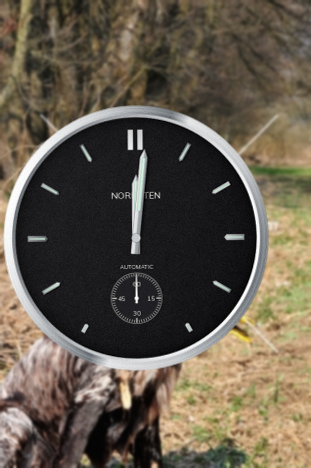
h=12 m=1
